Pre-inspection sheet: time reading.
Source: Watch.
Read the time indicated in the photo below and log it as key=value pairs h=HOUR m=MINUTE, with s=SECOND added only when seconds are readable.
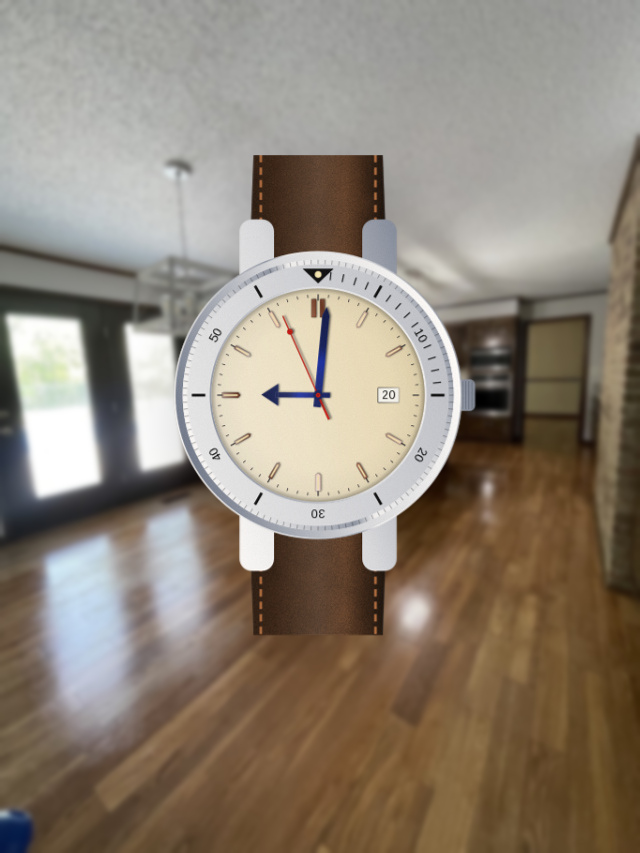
h=9 m=0 s=56
